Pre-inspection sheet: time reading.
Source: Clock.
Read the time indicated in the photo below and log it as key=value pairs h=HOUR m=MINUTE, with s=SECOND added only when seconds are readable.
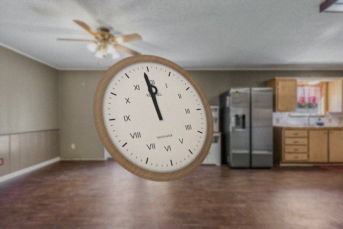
h=11 m=59
